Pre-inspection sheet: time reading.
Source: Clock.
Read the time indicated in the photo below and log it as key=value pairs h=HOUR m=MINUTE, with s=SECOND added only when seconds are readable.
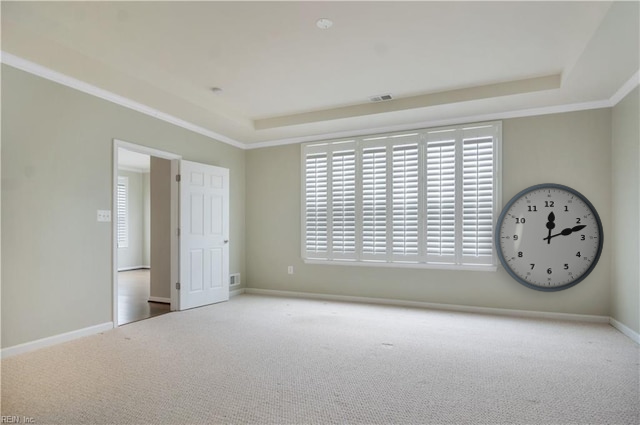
h=12 m=12
